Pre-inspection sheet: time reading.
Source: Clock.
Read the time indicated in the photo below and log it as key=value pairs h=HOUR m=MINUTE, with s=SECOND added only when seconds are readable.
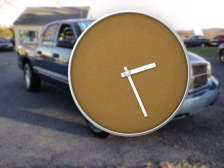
h=2 m=26
